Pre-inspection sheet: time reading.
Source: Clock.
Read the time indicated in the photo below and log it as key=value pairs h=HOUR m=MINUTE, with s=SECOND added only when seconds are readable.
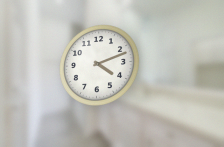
h=4 m=12
